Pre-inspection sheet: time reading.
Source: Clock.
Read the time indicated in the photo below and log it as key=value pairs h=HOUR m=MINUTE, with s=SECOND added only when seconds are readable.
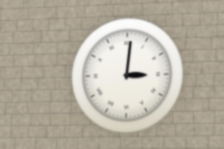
h=3 m=1
